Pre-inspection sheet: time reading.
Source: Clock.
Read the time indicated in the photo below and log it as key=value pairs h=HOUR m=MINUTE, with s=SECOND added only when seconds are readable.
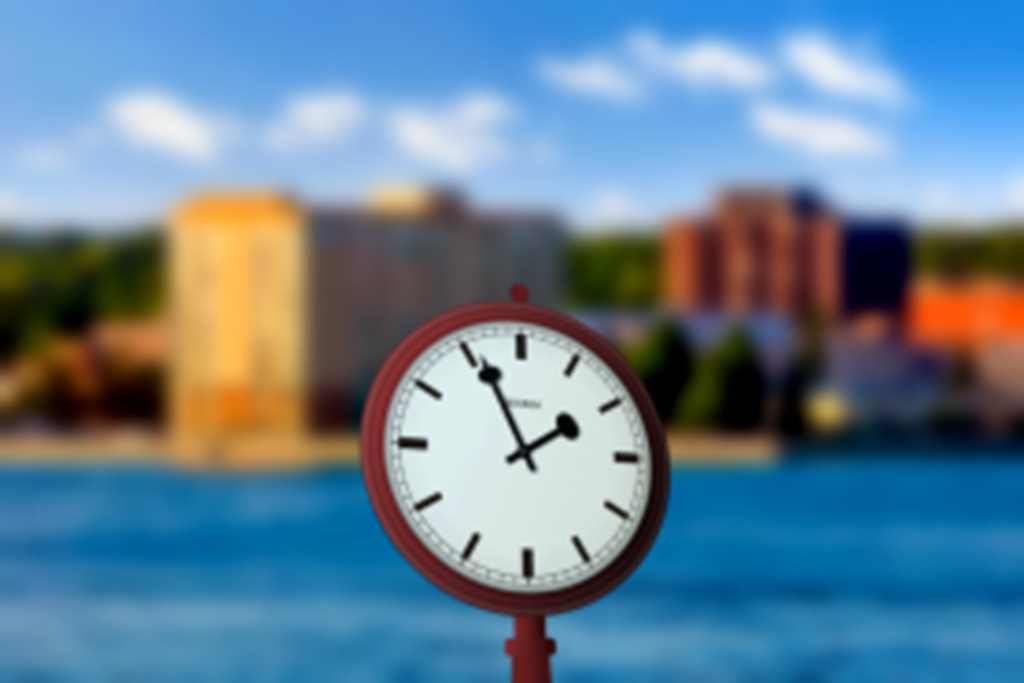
h=1 m=56
